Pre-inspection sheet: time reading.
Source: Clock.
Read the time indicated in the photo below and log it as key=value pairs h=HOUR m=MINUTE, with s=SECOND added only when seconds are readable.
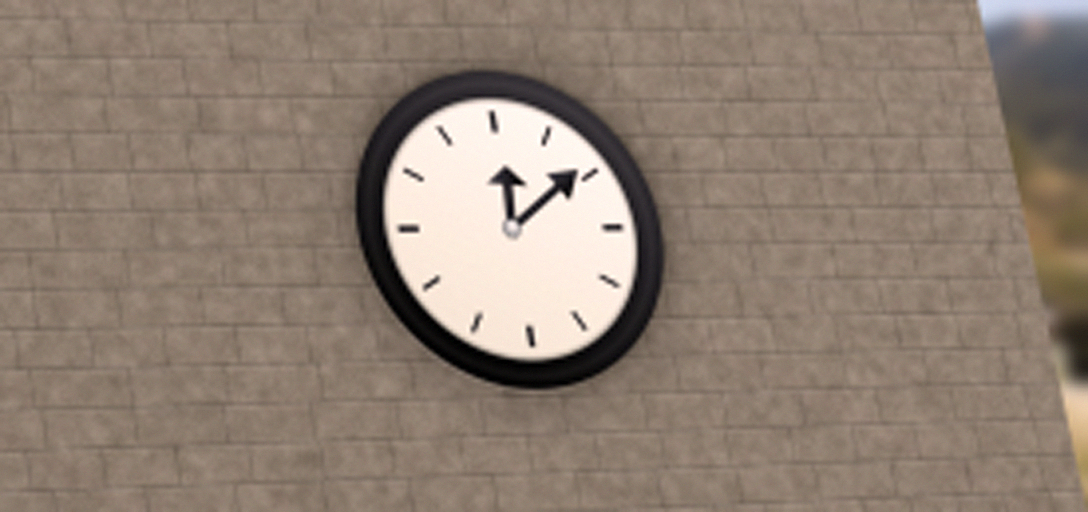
h=12 m=9
